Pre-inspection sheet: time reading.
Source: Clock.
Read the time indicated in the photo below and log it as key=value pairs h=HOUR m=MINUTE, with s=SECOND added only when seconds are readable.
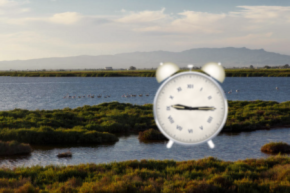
h=9 m=15
